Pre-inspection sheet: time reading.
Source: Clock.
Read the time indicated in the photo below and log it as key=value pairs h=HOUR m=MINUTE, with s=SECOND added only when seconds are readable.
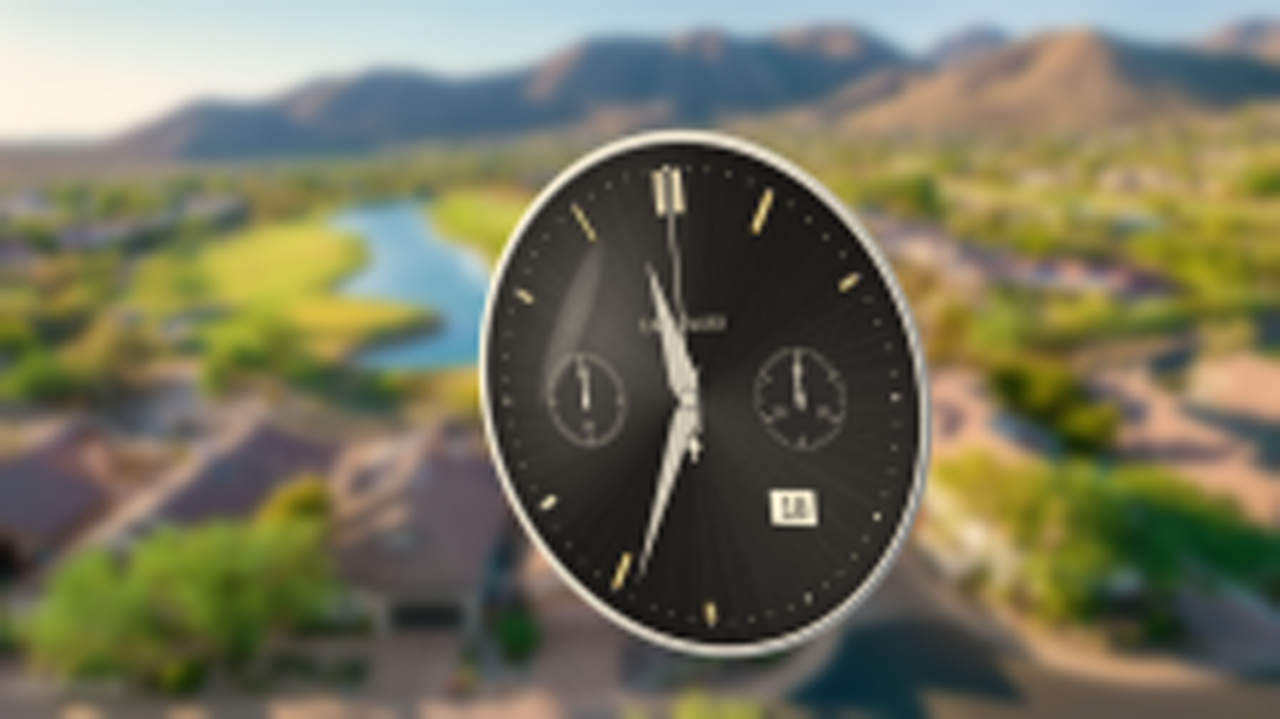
h=11 m=34
